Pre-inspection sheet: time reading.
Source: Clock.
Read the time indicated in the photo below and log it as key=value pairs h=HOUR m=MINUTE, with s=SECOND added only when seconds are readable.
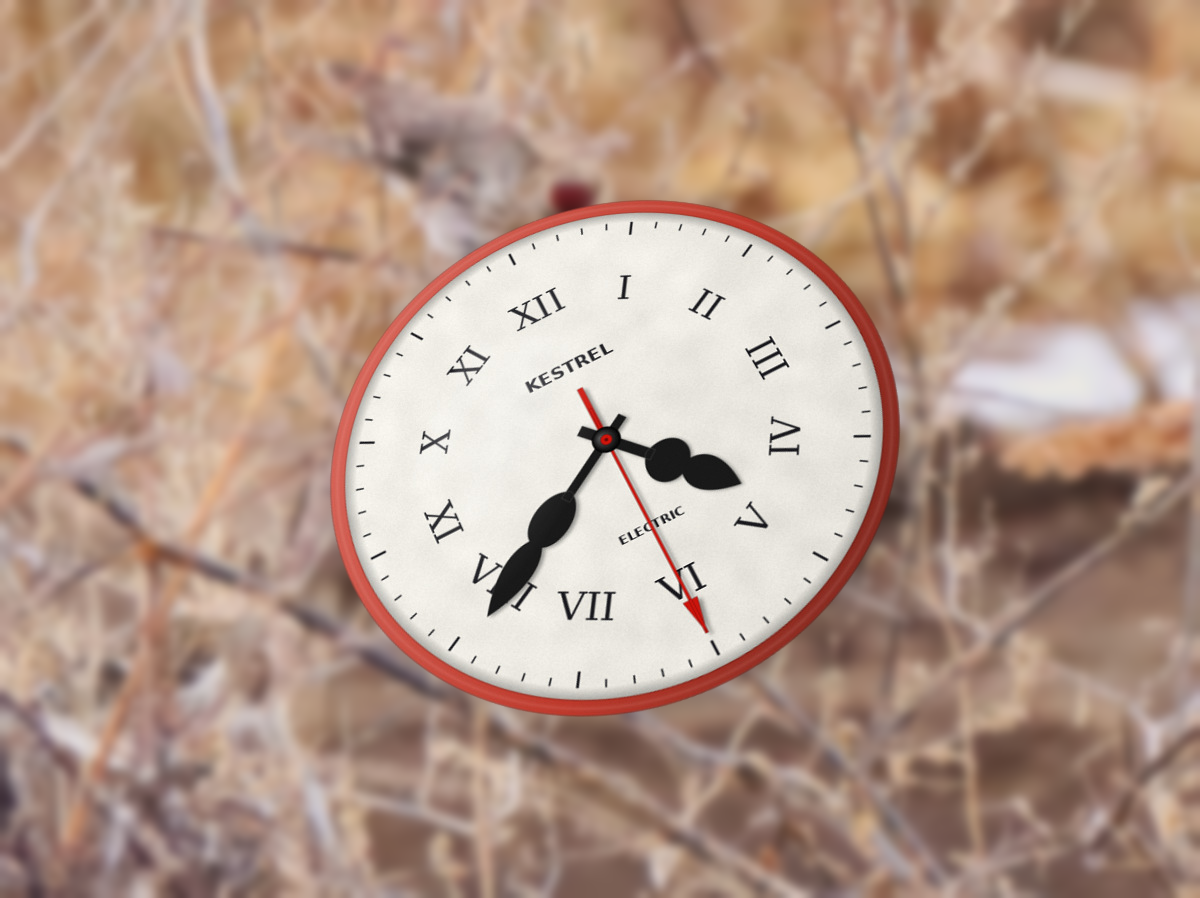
h=4 m=39 s=30
